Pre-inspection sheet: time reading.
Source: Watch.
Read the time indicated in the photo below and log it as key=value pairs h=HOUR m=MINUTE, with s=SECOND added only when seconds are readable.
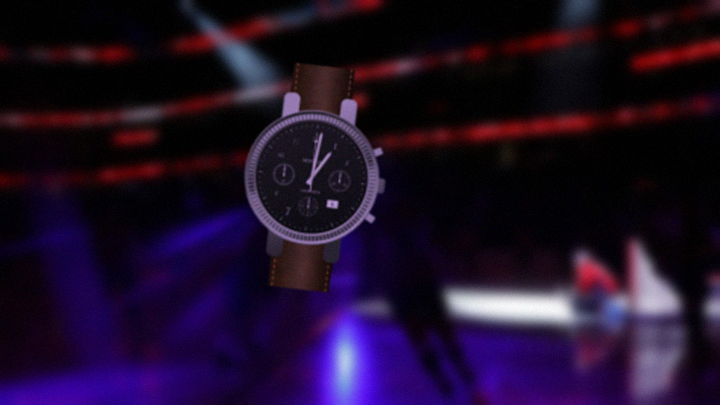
h=1 m=1
